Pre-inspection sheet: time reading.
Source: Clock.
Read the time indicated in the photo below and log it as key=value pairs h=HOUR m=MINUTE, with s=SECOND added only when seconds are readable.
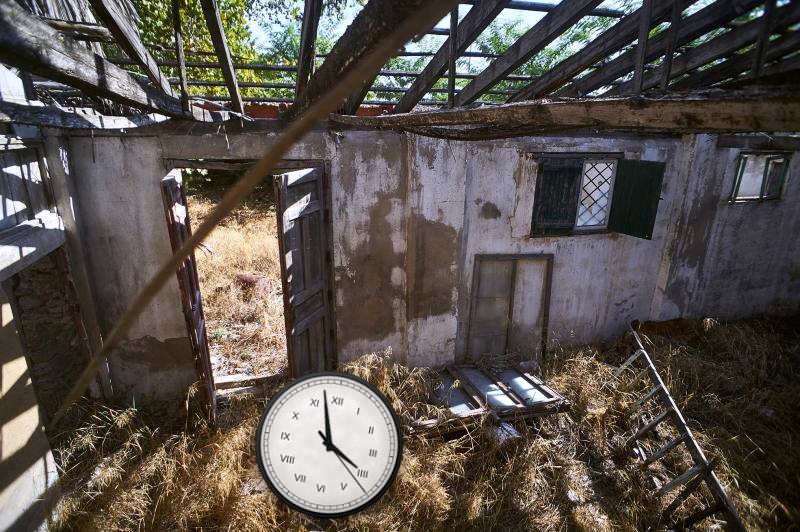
h=3 m=57 s=22
